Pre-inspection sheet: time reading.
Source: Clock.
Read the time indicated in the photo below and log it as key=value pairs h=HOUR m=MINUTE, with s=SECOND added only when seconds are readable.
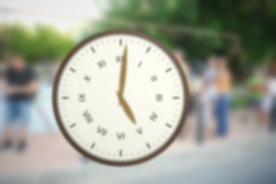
h=5 m=1
